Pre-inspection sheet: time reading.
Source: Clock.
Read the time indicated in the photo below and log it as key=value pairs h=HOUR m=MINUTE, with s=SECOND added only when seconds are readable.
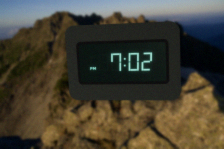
h=7 m=2
